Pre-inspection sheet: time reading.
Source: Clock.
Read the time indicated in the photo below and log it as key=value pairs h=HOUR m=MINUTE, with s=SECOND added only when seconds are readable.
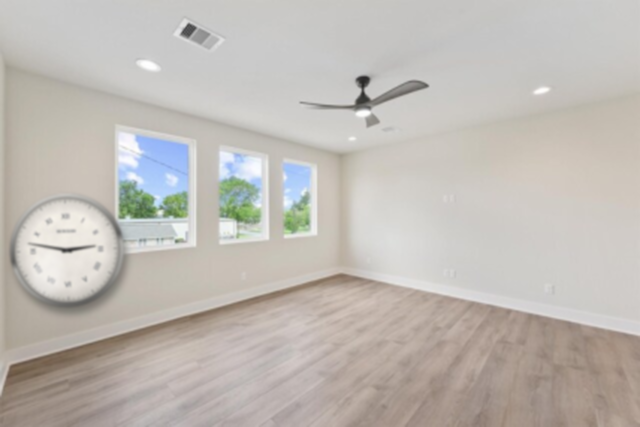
h=2 m=47
